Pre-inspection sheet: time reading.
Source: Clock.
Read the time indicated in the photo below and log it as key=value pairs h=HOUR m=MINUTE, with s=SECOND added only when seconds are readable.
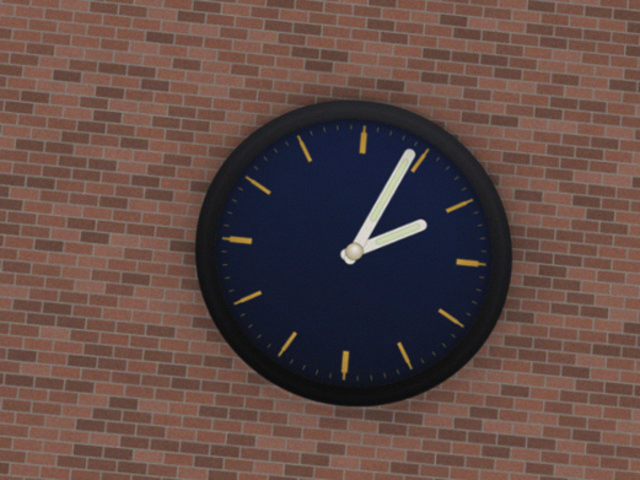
h=2 m=4
